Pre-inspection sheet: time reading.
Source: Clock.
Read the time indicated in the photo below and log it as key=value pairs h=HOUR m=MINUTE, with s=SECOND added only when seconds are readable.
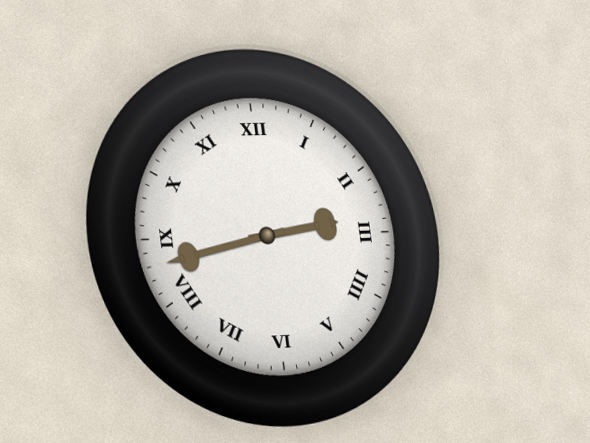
h=2 m=43
